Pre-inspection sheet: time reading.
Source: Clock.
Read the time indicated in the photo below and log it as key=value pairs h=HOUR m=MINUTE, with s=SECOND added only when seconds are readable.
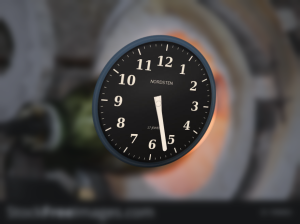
h=5 m=27
